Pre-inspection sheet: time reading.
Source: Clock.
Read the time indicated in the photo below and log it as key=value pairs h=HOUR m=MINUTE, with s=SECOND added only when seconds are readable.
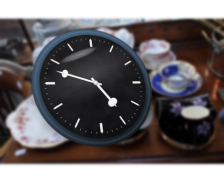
h=4 m=48
